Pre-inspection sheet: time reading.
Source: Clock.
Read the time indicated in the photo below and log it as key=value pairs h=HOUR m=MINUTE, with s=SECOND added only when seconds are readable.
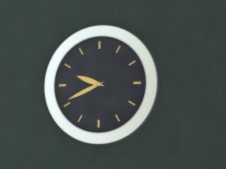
h=9 m=41
